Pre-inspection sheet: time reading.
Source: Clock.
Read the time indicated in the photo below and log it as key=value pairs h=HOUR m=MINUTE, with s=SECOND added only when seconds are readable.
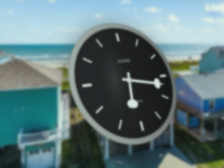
h=6 m=17
